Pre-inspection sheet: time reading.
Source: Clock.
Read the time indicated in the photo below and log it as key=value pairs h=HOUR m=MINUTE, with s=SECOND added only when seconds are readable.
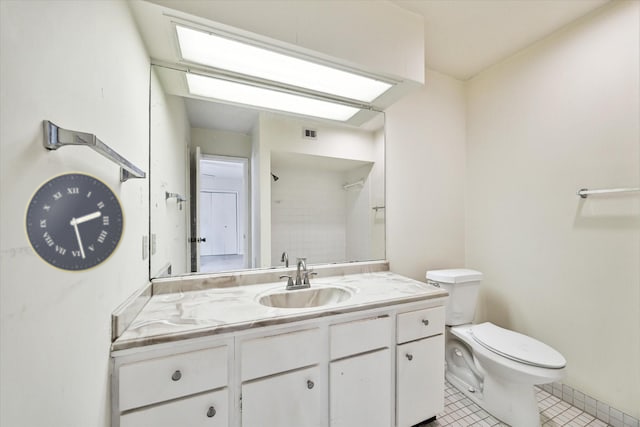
h=2 m=28
